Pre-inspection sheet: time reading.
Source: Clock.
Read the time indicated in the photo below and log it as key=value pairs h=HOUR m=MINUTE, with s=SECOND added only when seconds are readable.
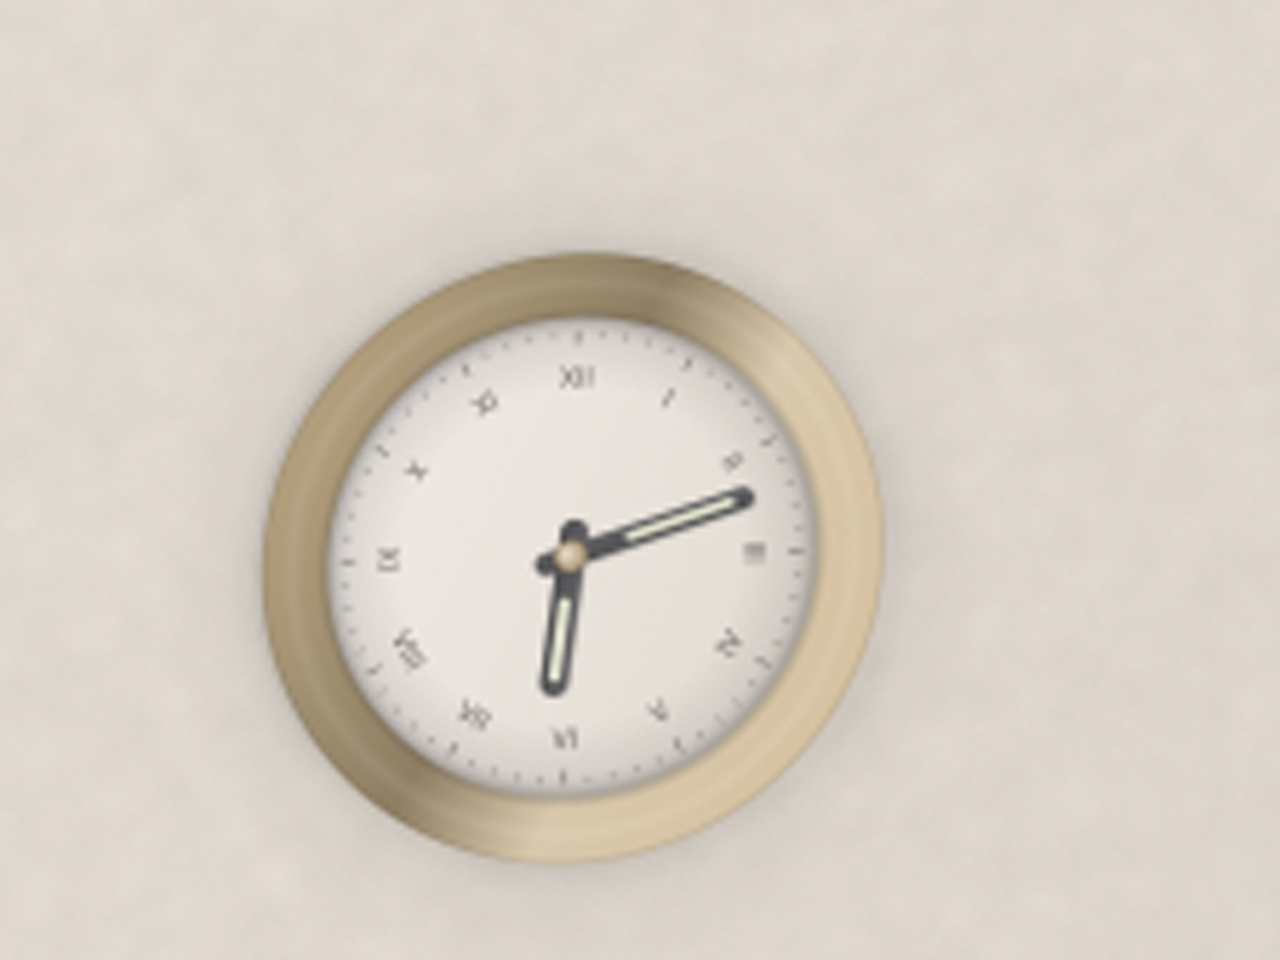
h=6 m=12
